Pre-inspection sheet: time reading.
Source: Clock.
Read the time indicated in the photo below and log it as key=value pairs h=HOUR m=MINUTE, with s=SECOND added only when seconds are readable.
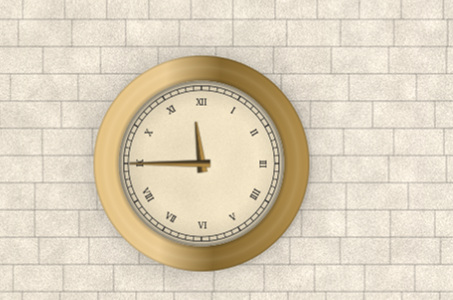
h=11 m=45
